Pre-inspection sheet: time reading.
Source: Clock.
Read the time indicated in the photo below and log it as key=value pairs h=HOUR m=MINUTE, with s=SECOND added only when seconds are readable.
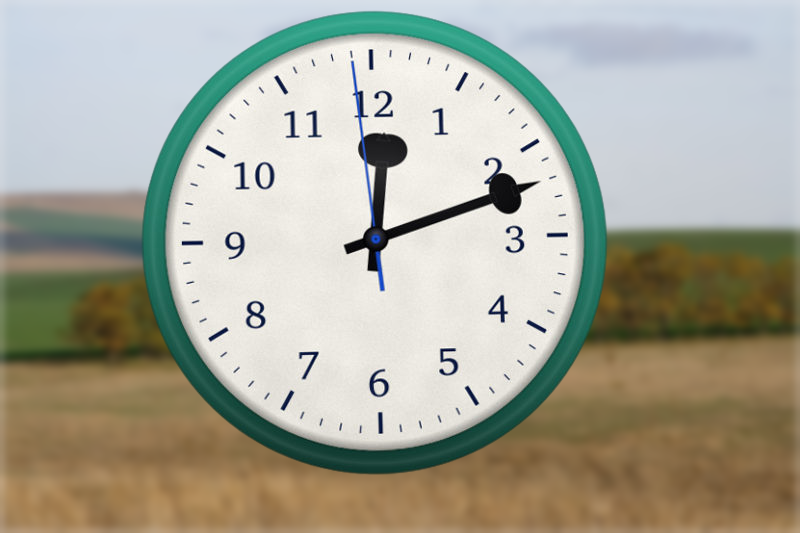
h=12 m=11 s=59
